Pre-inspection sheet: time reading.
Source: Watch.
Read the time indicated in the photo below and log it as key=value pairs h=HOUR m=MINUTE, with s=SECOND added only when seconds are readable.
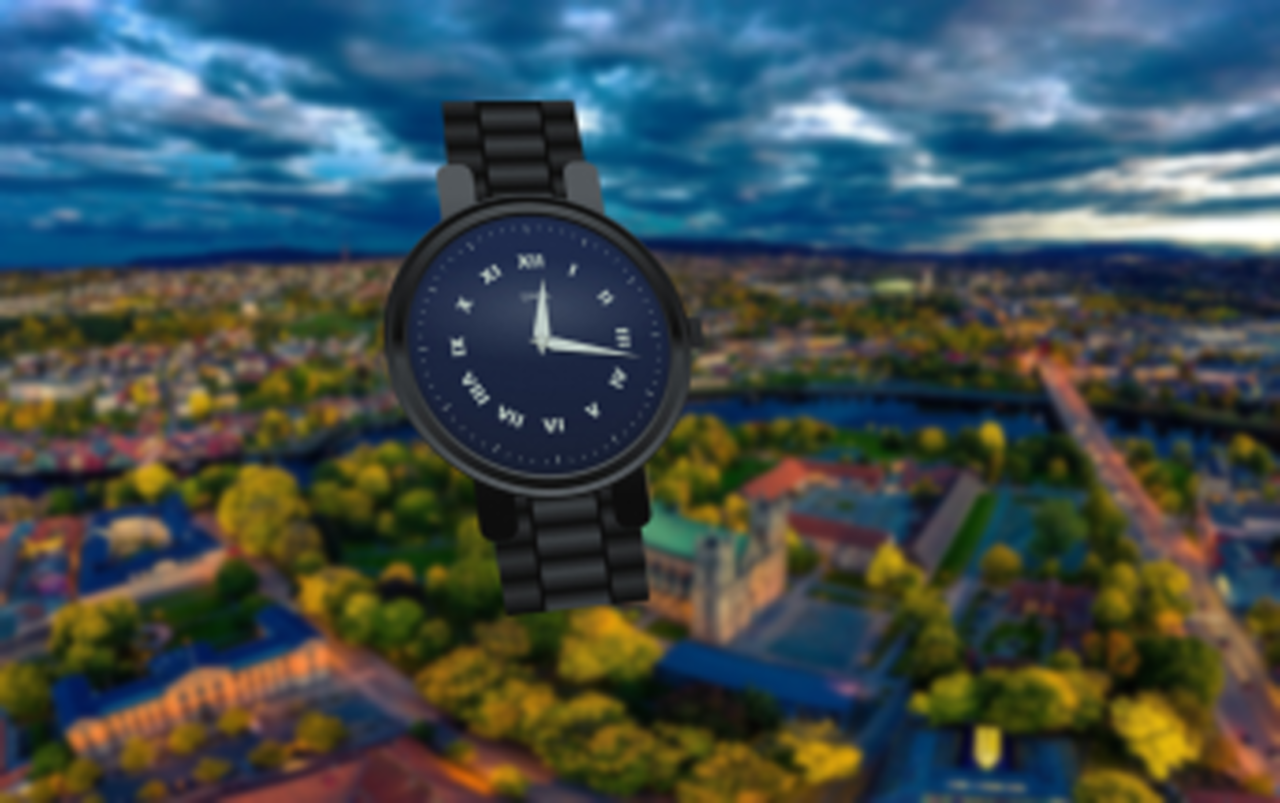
h=12 m=17
